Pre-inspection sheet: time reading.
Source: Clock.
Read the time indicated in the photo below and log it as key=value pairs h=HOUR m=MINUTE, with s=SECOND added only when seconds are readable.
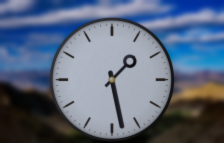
h=1 m=28
